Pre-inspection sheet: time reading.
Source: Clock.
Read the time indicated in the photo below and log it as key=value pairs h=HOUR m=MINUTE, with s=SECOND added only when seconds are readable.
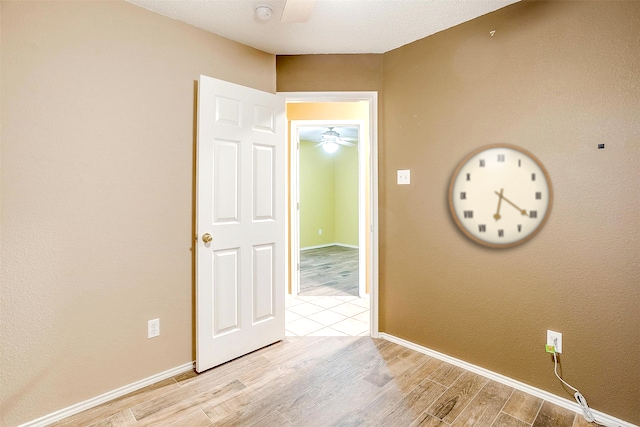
h=6 m=21
